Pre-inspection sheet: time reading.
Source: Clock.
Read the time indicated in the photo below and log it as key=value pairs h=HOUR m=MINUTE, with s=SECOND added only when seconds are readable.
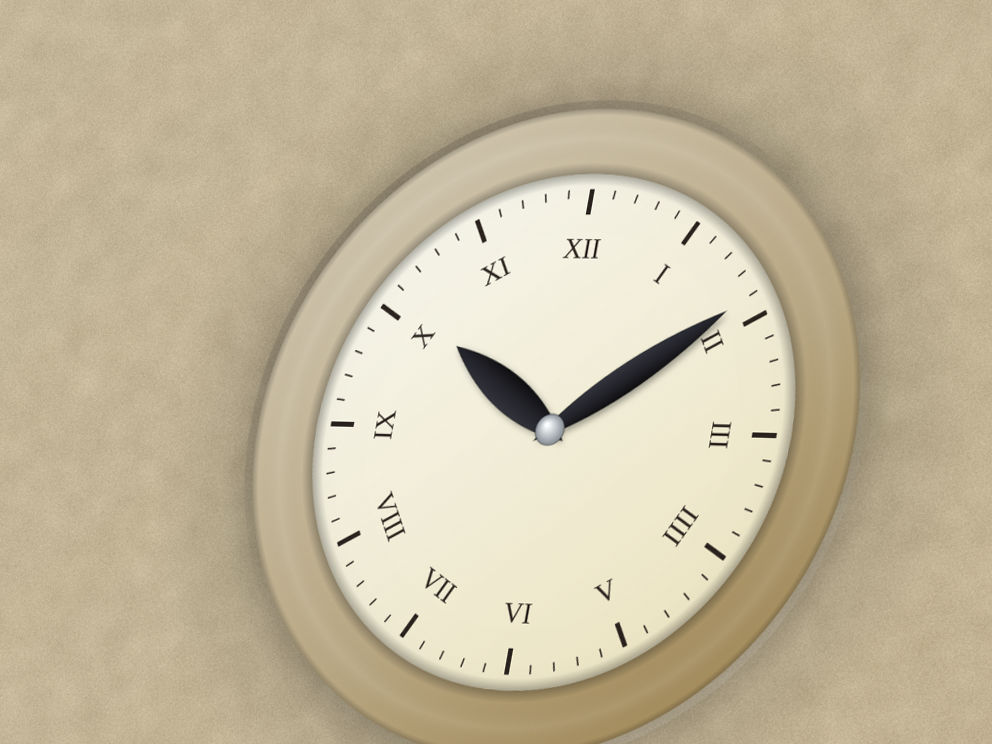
h=10 m=9
